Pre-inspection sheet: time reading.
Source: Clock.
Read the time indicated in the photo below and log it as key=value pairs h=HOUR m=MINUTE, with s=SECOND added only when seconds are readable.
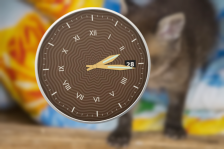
h=2 m=16
